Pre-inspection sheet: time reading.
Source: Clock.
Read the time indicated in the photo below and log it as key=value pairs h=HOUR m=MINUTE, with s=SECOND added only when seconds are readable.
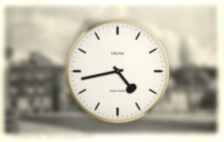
h=4 m=43
